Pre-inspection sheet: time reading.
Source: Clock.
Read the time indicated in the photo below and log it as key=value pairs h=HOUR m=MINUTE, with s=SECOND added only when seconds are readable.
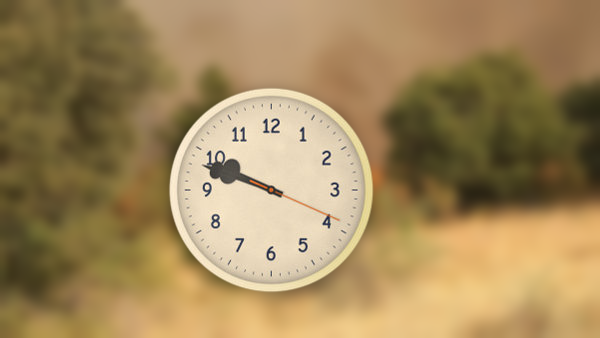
h=9 m=48 s=19
